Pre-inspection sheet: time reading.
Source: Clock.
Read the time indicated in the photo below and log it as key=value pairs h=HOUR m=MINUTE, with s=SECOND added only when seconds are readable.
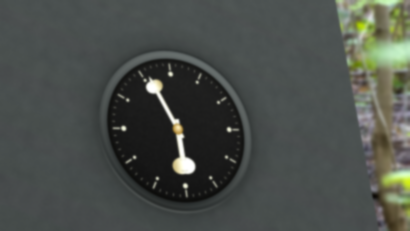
h=5 m=56
